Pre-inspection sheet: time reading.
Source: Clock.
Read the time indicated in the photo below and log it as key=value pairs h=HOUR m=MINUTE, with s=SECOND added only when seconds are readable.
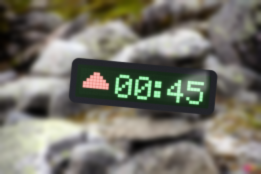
h=0 m=45
